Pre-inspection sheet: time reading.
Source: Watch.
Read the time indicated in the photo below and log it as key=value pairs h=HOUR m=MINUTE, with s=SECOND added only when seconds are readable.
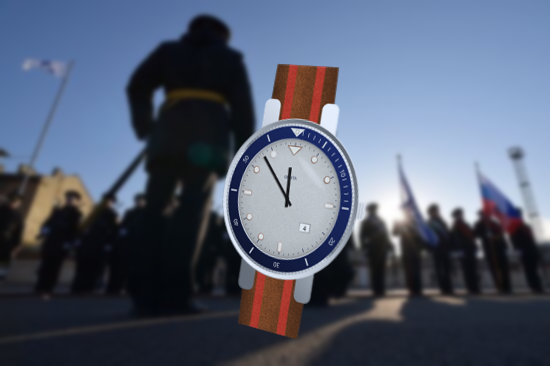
h=11 m=53
